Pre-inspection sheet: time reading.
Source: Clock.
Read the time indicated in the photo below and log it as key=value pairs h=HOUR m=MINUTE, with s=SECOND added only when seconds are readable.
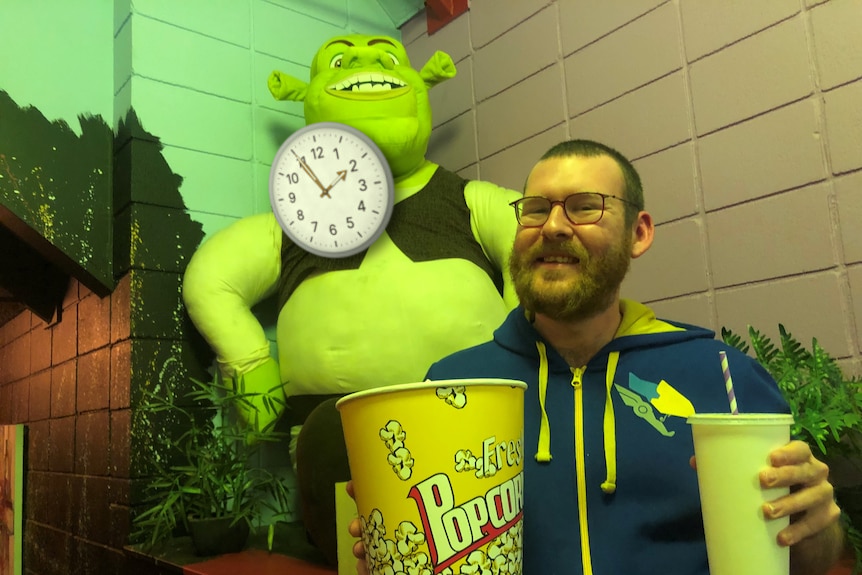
h=1 m=55
